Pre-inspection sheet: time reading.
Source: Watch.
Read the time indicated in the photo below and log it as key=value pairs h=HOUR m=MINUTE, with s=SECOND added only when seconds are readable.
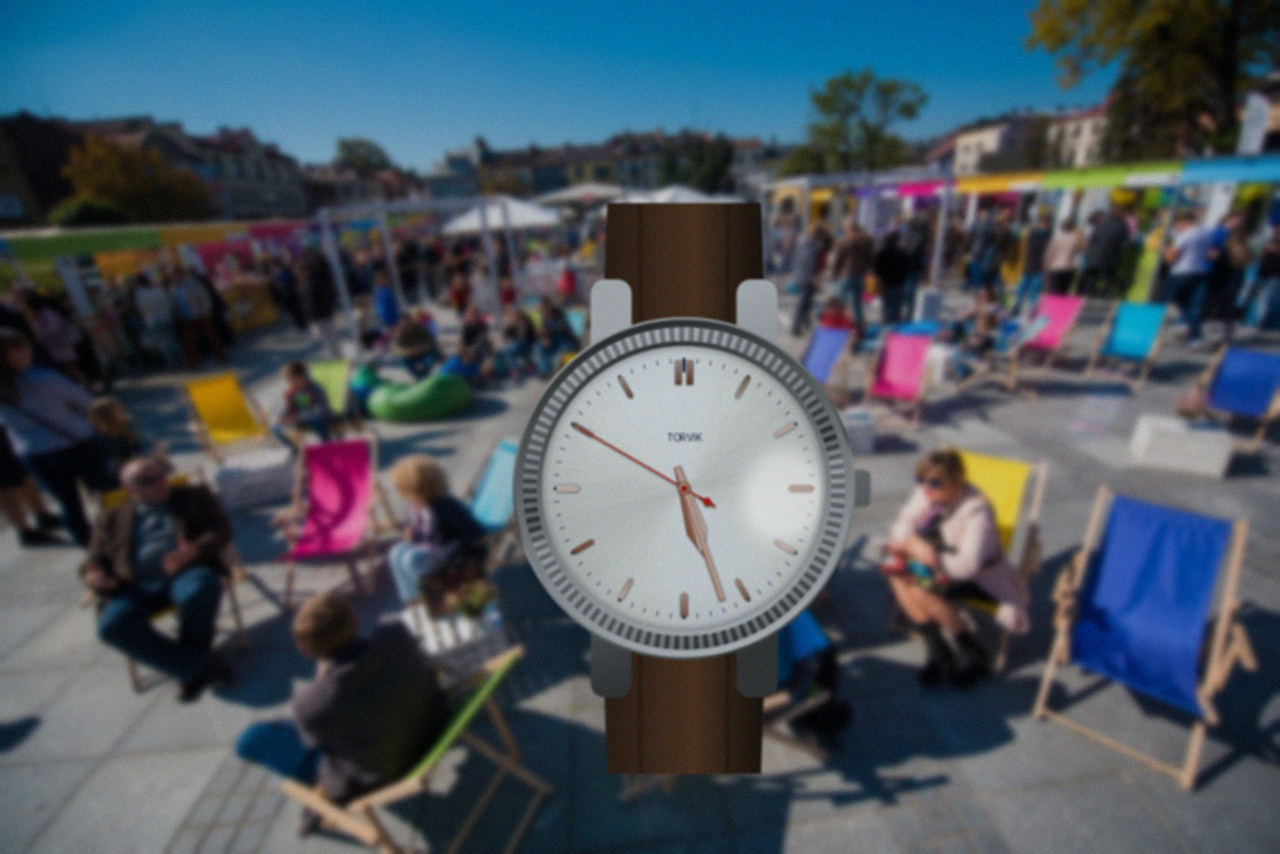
h=5 m=26 s=50
